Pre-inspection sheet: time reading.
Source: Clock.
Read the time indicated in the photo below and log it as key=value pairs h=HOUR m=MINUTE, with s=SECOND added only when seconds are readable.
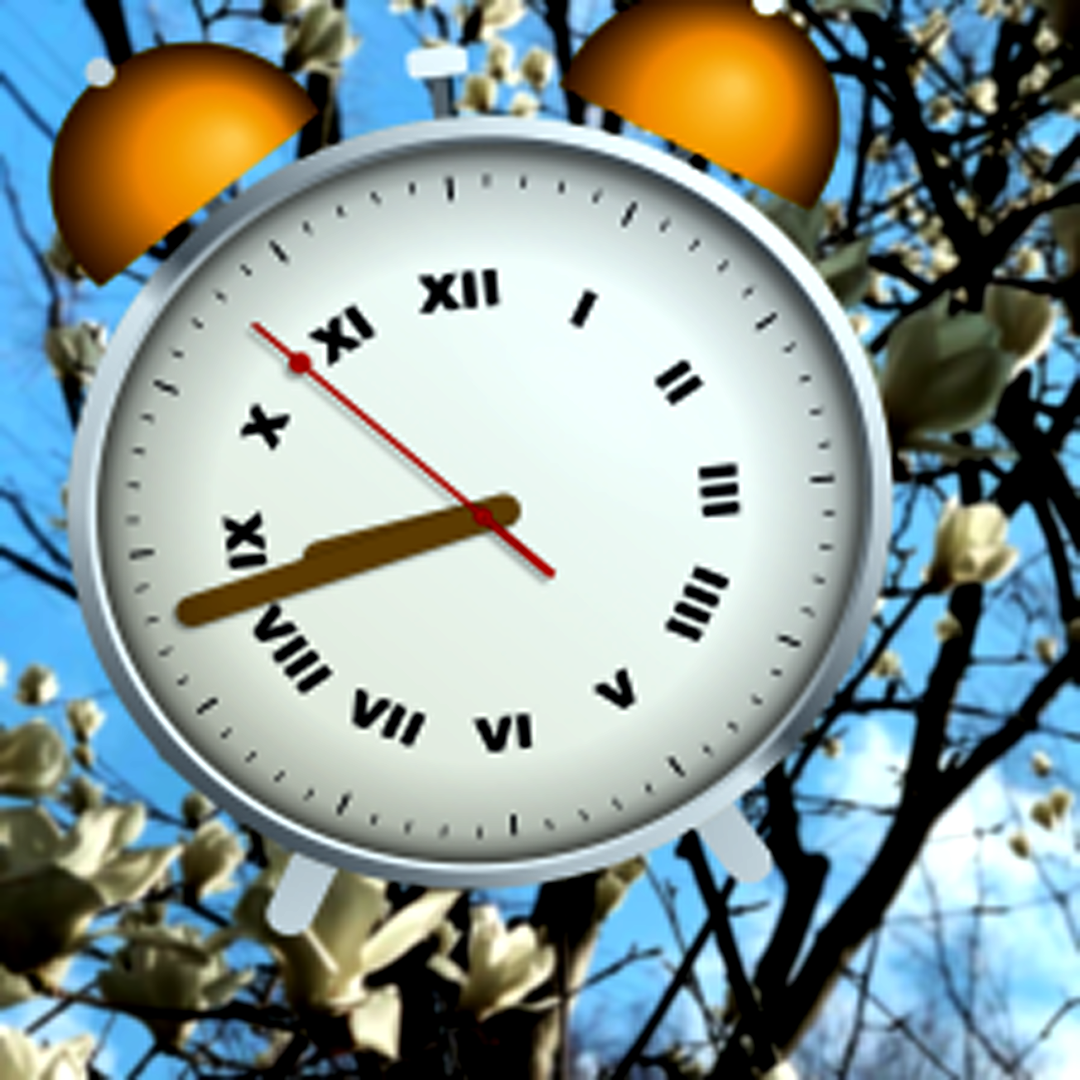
h=8 m=42 s=53
